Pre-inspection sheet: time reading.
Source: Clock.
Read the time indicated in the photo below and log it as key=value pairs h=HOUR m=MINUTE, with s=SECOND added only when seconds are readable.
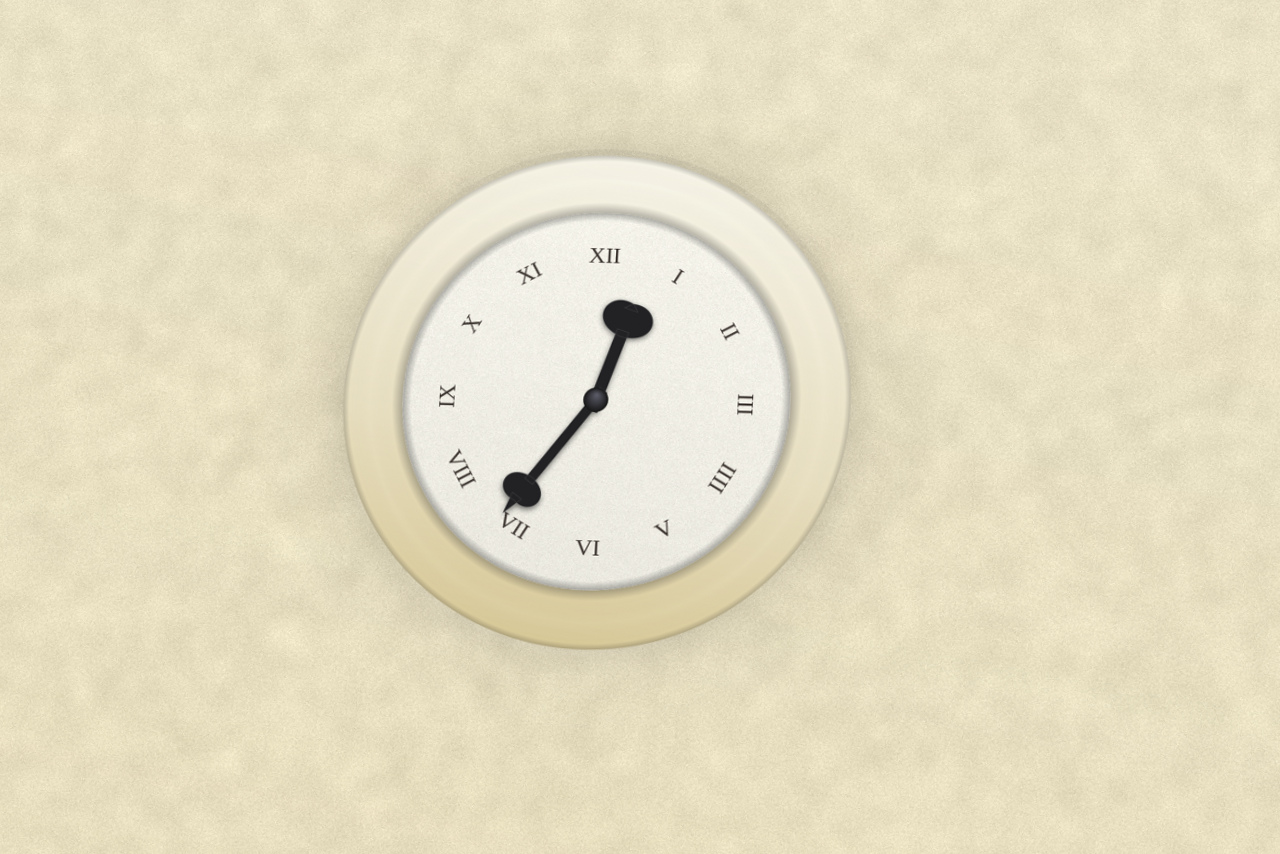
h=12 m=36
